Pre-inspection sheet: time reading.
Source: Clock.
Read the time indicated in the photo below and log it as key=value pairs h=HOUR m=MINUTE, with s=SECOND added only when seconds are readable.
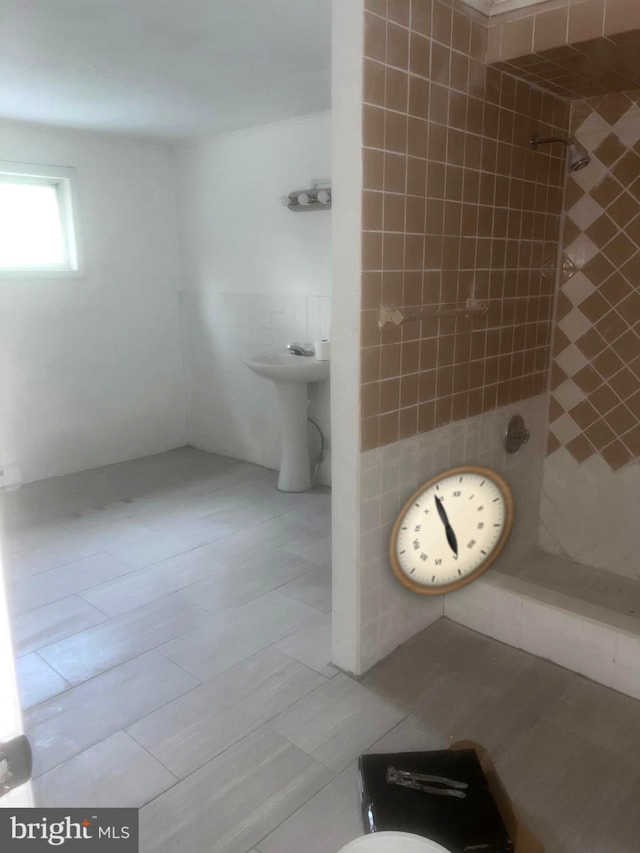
h=4 m=54
